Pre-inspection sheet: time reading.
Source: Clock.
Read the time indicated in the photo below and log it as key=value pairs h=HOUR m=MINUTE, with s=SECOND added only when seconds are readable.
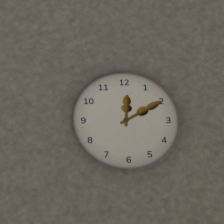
h=12 m=10
